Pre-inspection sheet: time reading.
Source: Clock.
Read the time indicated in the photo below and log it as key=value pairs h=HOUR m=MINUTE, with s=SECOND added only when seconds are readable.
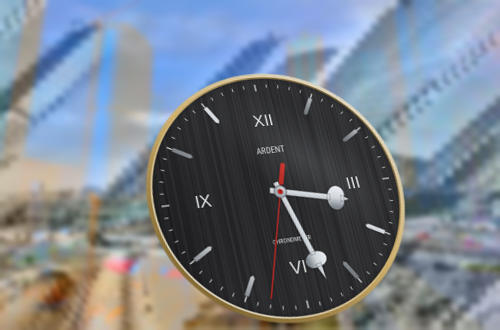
h=3 m=27 s=33
